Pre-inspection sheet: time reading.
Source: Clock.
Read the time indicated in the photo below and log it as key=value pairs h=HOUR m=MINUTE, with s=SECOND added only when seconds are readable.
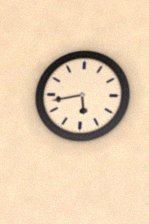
h=5 m=43
